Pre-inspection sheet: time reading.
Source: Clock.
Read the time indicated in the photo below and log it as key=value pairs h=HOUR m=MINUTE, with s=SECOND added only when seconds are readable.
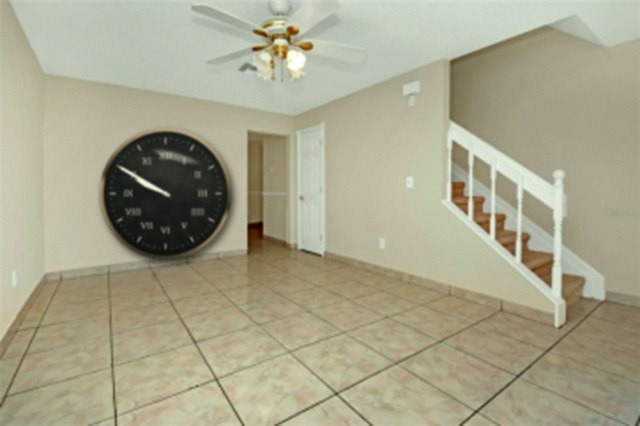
h=9 m=50
